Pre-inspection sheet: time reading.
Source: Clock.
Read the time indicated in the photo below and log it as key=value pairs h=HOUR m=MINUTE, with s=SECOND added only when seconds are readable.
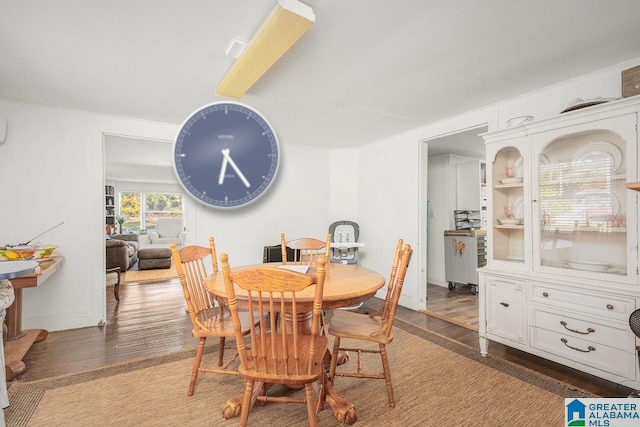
h=6 m=24
